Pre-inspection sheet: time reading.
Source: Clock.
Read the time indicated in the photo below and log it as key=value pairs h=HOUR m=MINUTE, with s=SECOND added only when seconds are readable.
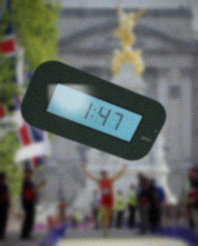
h=1 m=47
